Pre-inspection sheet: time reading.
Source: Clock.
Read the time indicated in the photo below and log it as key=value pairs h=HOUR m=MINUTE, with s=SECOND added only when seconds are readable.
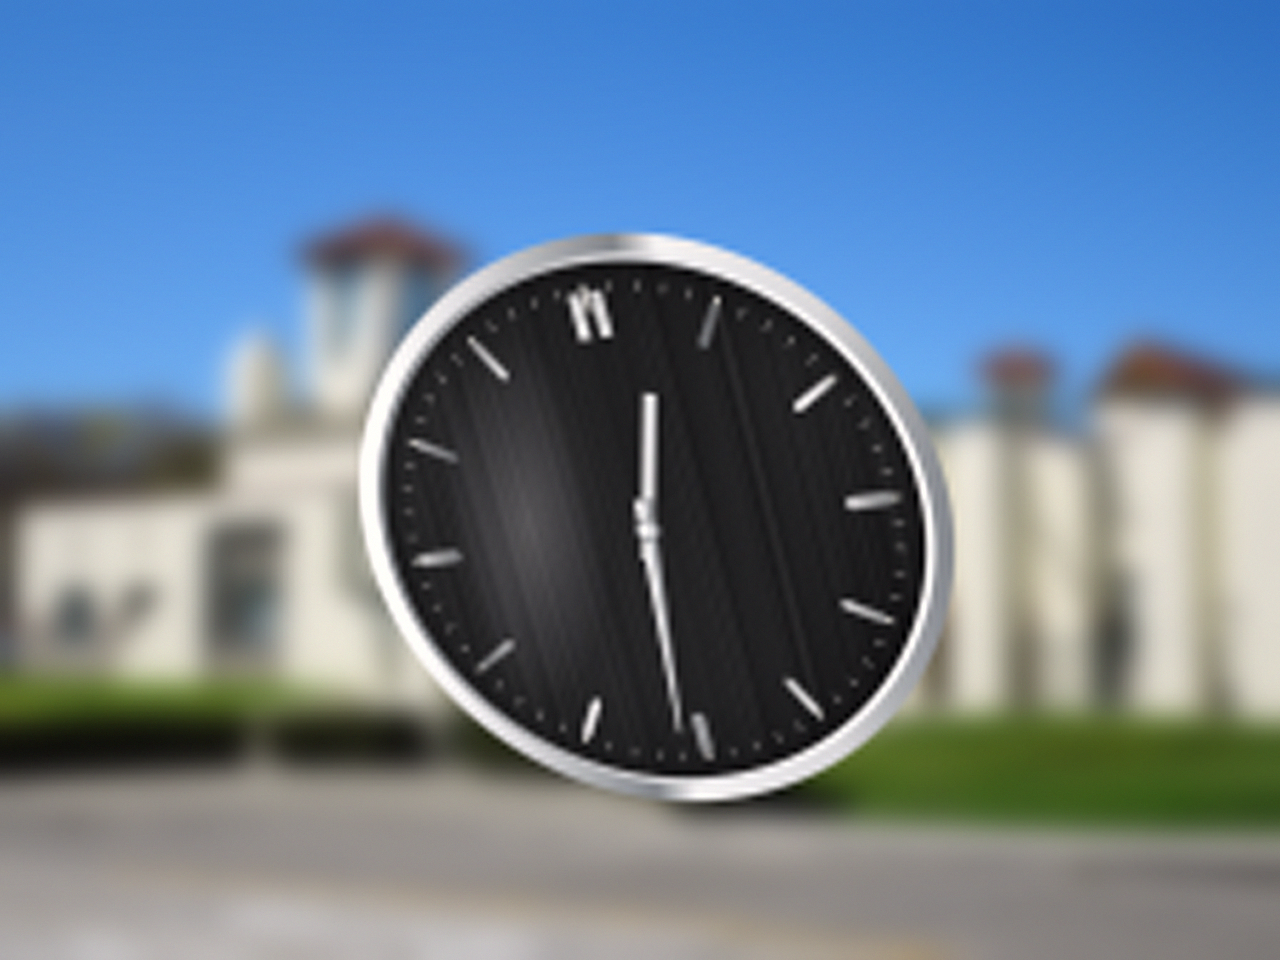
h=12 m=31
